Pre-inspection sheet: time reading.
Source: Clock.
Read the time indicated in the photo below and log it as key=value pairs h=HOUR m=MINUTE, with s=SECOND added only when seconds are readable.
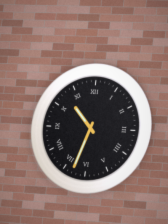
h=10 m=33
